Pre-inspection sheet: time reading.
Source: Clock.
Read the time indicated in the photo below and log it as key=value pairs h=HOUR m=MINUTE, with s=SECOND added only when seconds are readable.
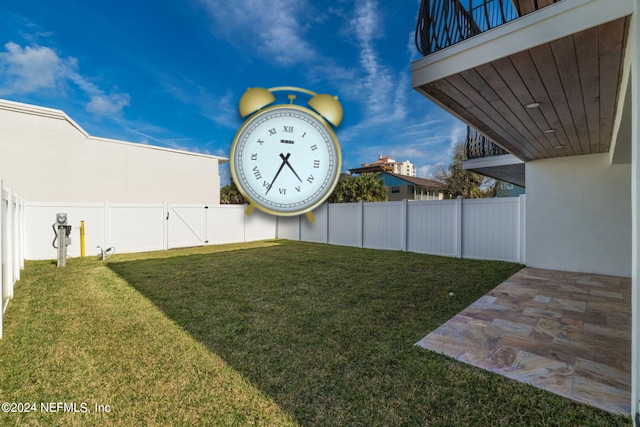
h=4 m=34
